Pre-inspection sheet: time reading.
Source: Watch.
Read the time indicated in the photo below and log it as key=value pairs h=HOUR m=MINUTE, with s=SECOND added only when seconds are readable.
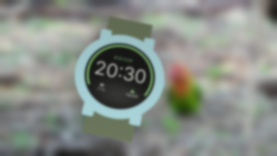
h=20 m=30
